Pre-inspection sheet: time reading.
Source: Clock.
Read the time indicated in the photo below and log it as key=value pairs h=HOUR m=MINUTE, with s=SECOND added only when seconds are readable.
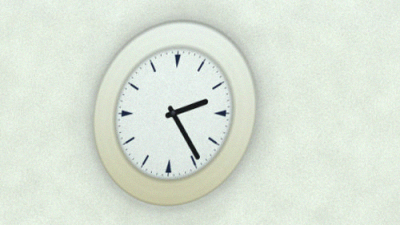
h=2 m=24
